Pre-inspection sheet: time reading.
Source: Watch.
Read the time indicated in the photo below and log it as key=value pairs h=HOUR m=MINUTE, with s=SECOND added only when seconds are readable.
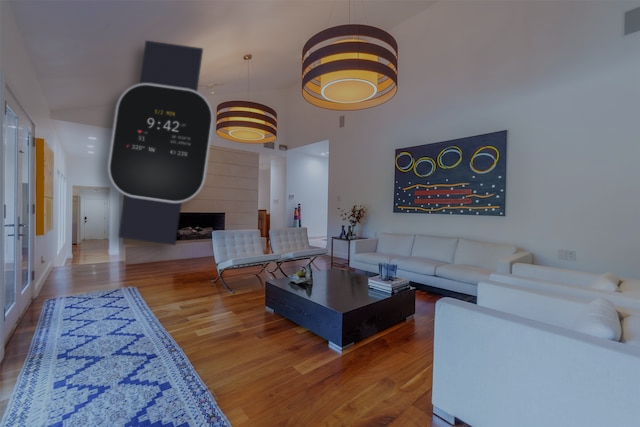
h=9 m=42
